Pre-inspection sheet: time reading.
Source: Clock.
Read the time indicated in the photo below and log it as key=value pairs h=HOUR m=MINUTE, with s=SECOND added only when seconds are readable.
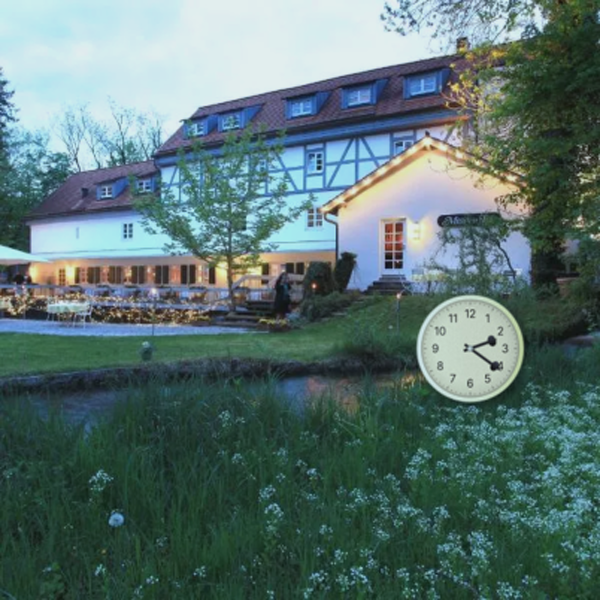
h=2 m=21
